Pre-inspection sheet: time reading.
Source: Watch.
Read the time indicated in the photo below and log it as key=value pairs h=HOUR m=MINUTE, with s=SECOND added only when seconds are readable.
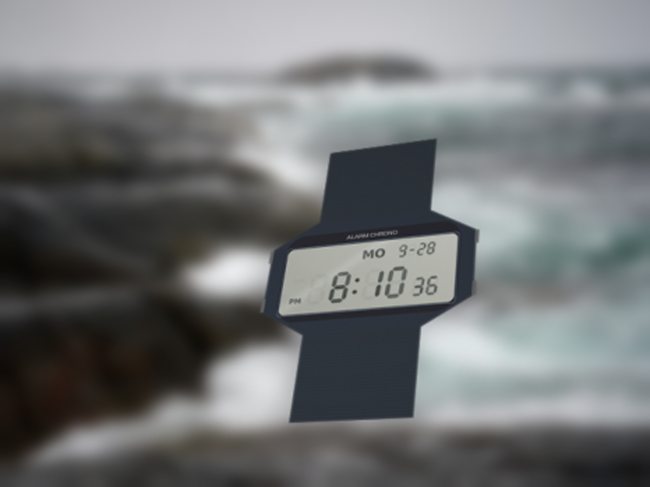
h=8 m=10 s=36
